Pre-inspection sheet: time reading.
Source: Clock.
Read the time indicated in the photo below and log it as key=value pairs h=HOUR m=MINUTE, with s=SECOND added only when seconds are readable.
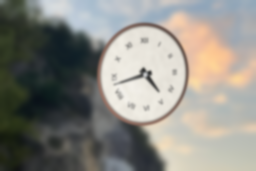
h=4 m=43
